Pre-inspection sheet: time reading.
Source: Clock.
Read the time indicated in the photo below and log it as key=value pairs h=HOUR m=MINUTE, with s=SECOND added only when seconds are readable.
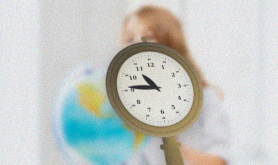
h=10 m=46
